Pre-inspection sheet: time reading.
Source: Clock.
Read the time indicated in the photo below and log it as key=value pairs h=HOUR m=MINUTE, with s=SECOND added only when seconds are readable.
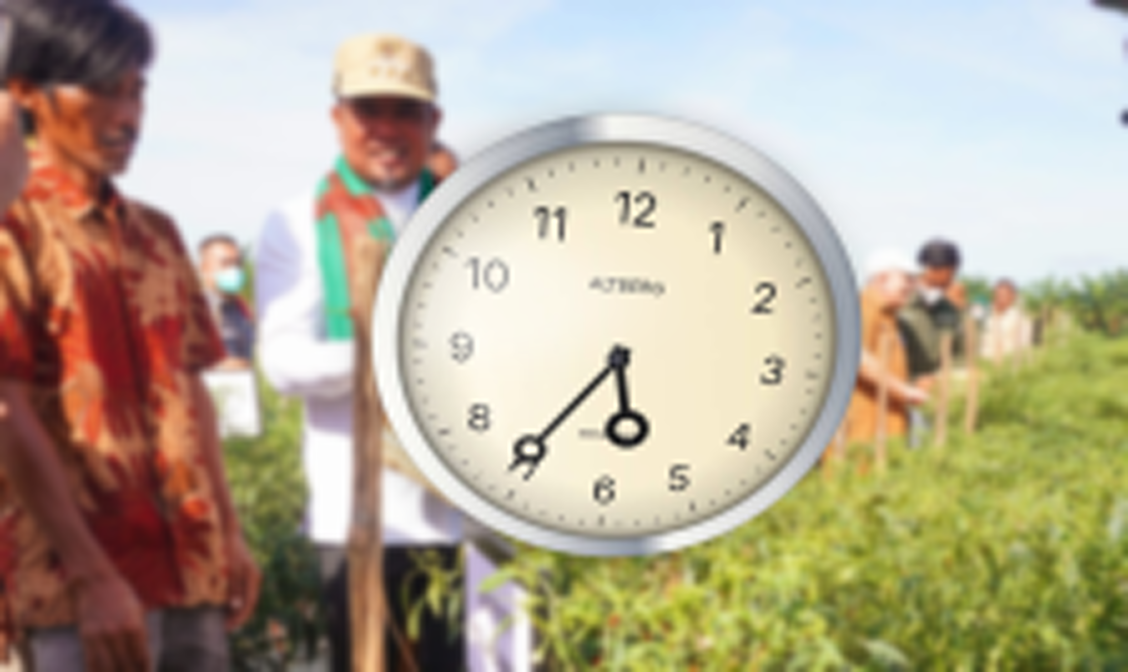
h=5 m=36
